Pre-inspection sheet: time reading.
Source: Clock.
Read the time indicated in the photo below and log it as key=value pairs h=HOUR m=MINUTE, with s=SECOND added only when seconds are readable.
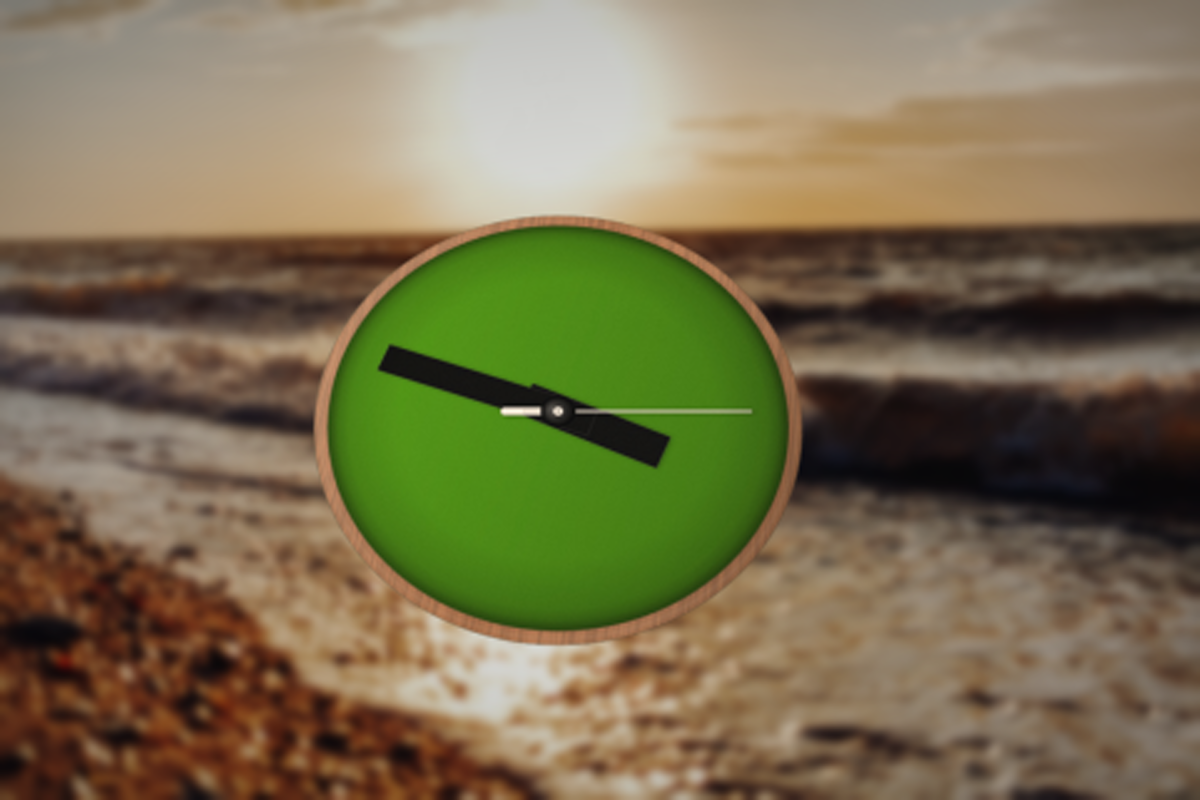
h=3 m=48 s=15
